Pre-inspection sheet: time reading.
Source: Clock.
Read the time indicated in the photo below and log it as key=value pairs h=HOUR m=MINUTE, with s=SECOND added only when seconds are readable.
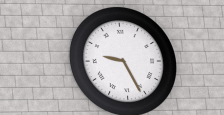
h=9 m=26
